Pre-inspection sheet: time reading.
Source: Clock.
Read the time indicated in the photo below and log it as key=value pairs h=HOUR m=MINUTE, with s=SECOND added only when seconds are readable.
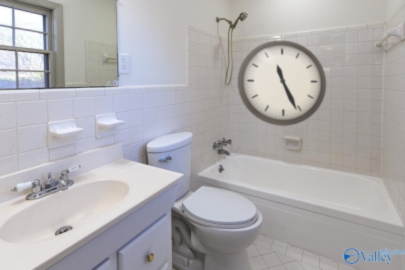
h=11 m=26
